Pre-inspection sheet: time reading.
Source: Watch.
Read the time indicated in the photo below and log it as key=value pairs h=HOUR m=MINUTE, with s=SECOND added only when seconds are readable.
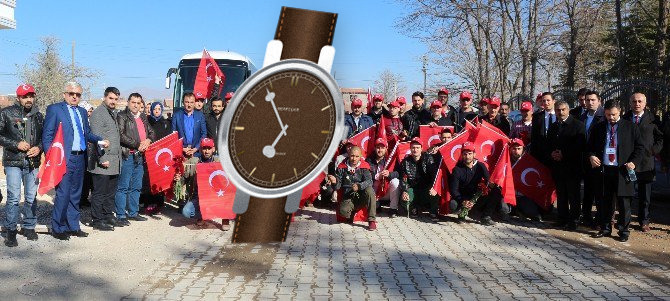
h=6 m=54
